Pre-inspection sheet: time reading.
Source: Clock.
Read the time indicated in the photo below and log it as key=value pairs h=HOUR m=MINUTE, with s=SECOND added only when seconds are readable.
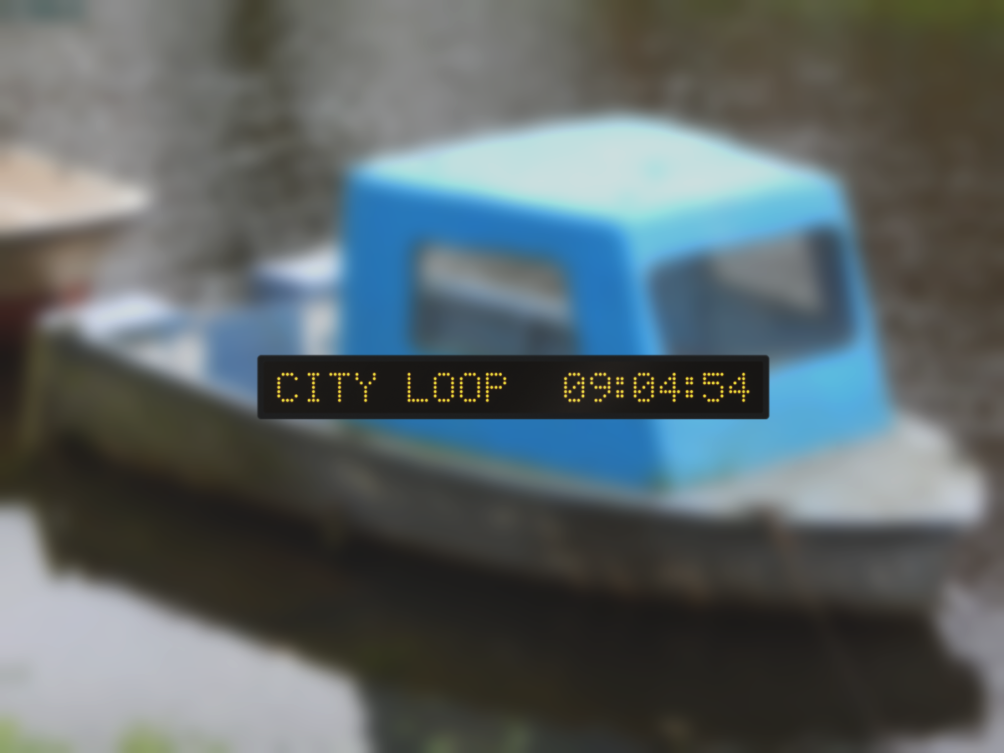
h=9 m=4 s=54
